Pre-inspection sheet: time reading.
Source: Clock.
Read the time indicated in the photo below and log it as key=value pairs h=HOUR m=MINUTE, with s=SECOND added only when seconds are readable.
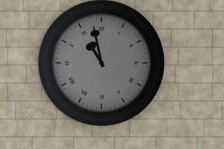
h=10 m=58
